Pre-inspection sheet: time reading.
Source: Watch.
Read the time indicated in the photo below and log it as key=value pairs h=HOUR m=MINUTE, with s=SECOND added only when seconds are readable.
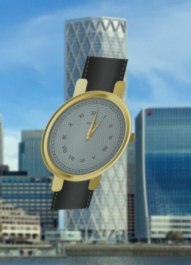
h=1 m=1
